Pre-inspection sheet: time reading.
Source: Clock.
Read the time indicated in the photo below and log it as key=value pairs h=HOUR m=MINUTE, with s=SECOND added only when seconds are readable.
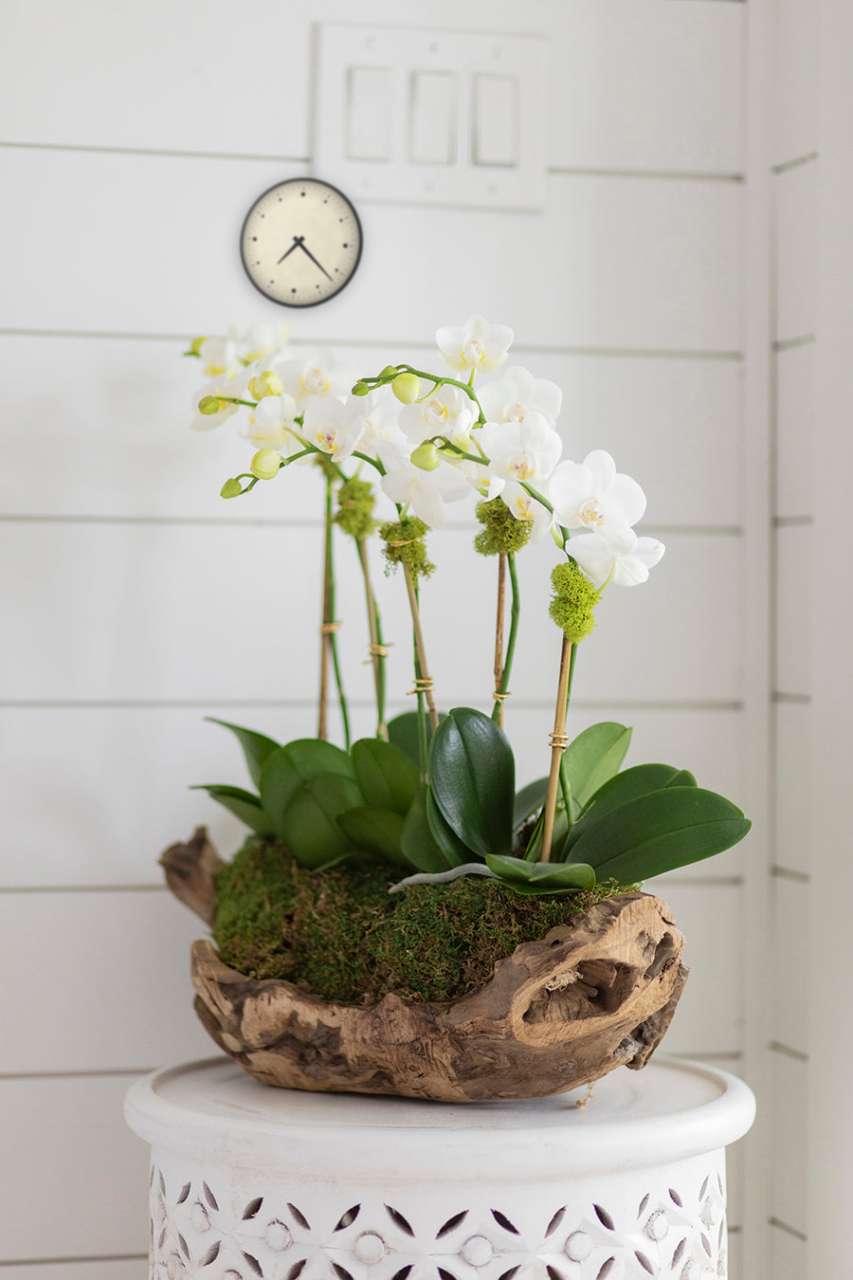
h=7 m=22
